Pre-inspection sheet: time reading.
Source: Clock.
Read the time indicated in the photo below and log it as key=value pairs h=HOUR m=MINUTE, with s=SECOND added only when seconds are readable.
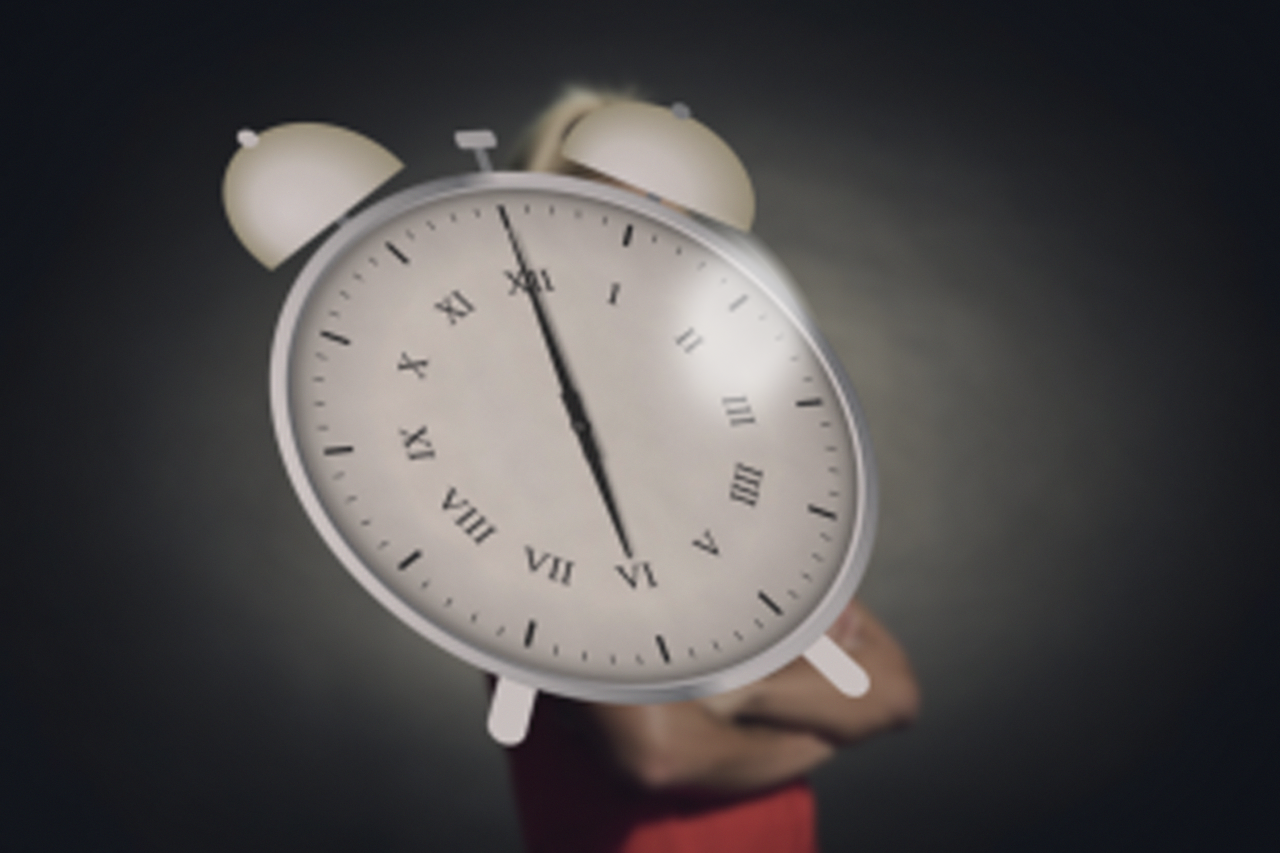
h=6 m=0
